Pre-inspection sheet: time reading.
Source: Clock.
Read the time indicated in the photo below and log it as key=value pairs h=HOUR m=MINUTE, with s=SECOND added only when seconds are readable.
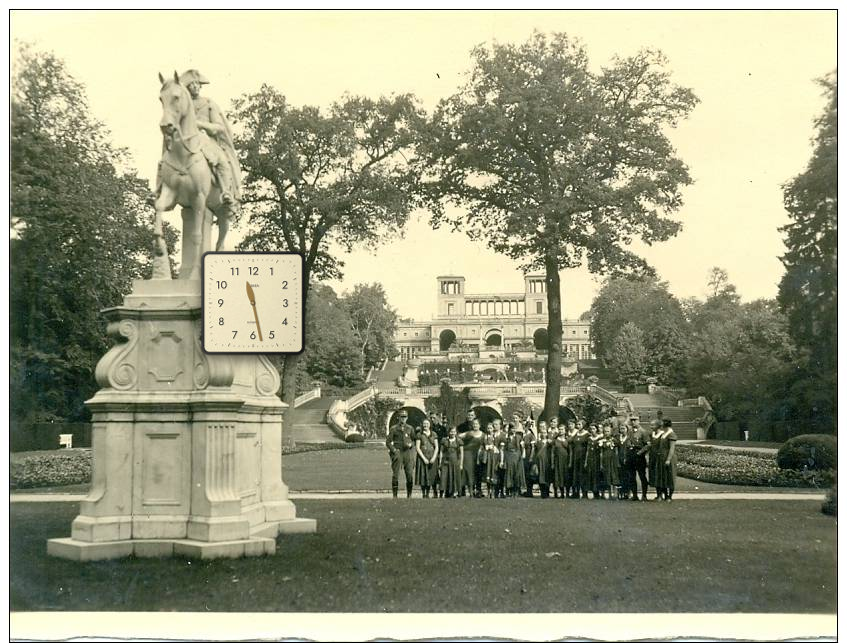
h=11 m=28
